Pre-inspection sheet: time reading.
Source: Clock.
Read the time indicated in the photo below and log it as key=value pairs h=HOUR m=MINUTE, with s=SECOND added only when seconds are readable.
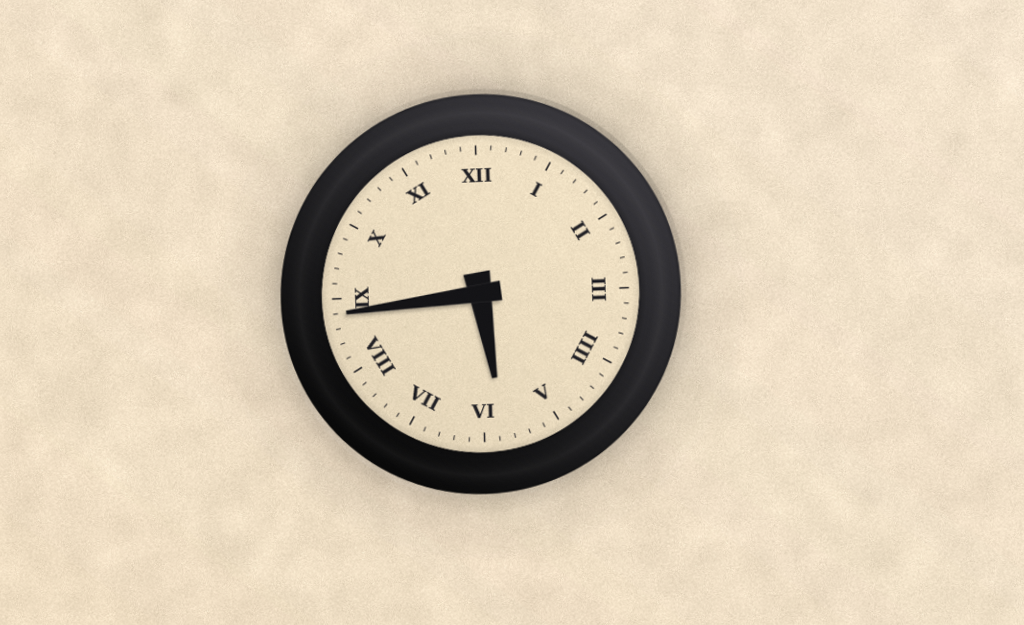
h=5 m=44
